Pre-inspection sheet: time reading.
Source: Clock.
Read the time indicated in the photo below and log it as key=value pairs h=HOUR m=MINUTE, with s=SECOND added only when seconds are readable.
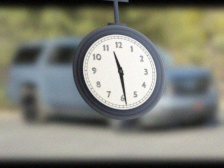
h=11 m=29
